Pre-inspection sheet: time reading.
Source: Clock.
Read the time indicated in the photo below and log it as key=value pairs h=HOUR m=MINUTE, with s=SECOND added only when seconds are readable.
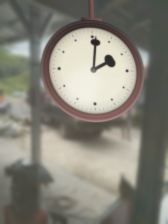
h=2 m=1
